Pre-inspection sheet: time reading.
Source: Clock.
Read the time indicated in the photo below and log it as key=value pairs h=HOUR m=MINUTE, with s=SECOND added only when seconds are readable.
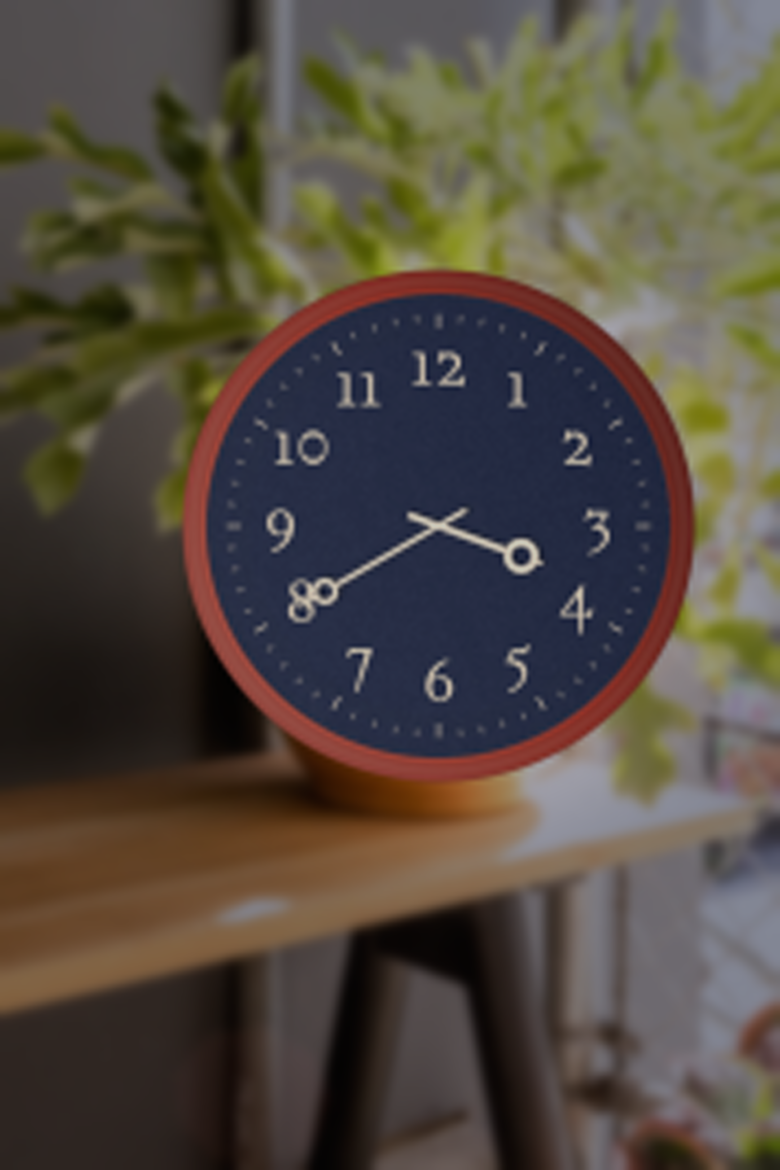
h=3 m=40
